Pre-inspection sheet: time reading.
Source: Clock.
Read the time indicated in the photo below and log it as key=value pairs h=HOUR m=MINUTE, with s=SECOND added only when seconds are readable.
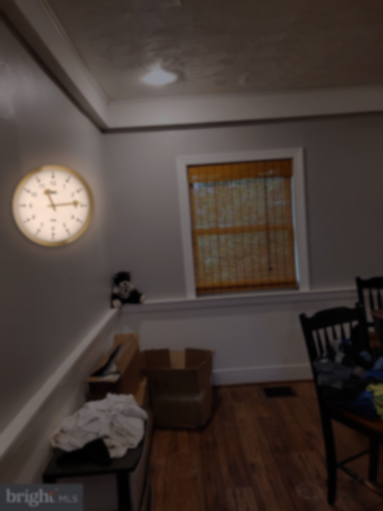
h=11 m=14
